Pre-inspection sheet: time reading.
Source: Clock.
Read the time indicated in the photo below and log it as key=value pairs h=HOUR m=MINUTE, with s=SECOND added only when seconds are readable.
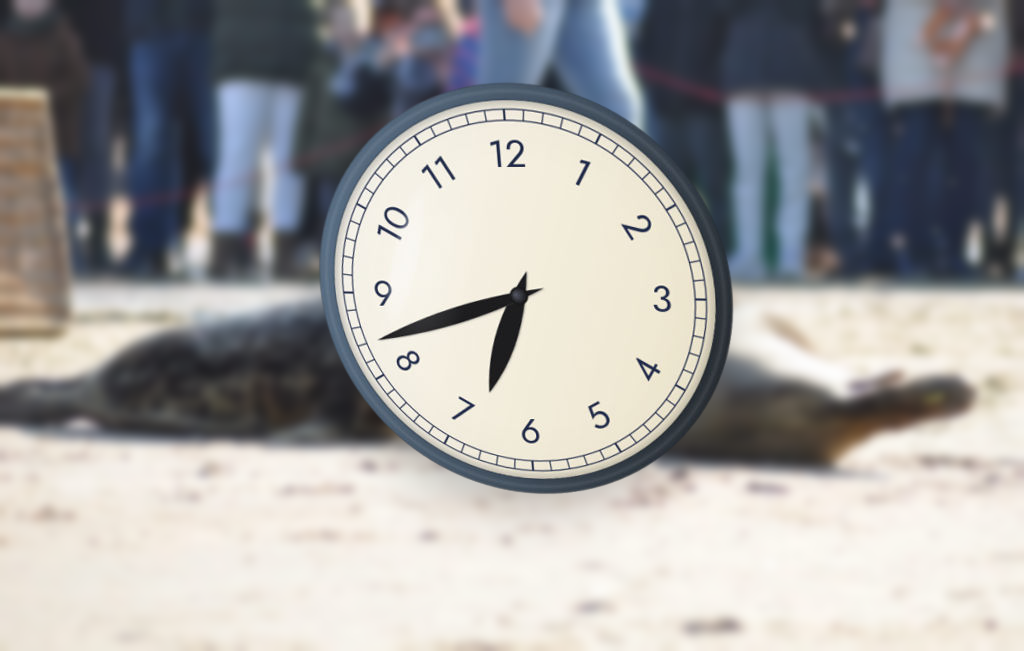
h=6 m=42
